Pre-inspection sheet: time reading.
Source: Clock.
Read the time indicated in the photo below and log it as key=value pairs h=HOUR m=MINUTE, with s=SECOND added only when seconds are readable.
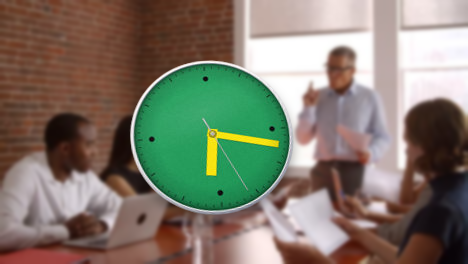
h=6 m=17 s=26
